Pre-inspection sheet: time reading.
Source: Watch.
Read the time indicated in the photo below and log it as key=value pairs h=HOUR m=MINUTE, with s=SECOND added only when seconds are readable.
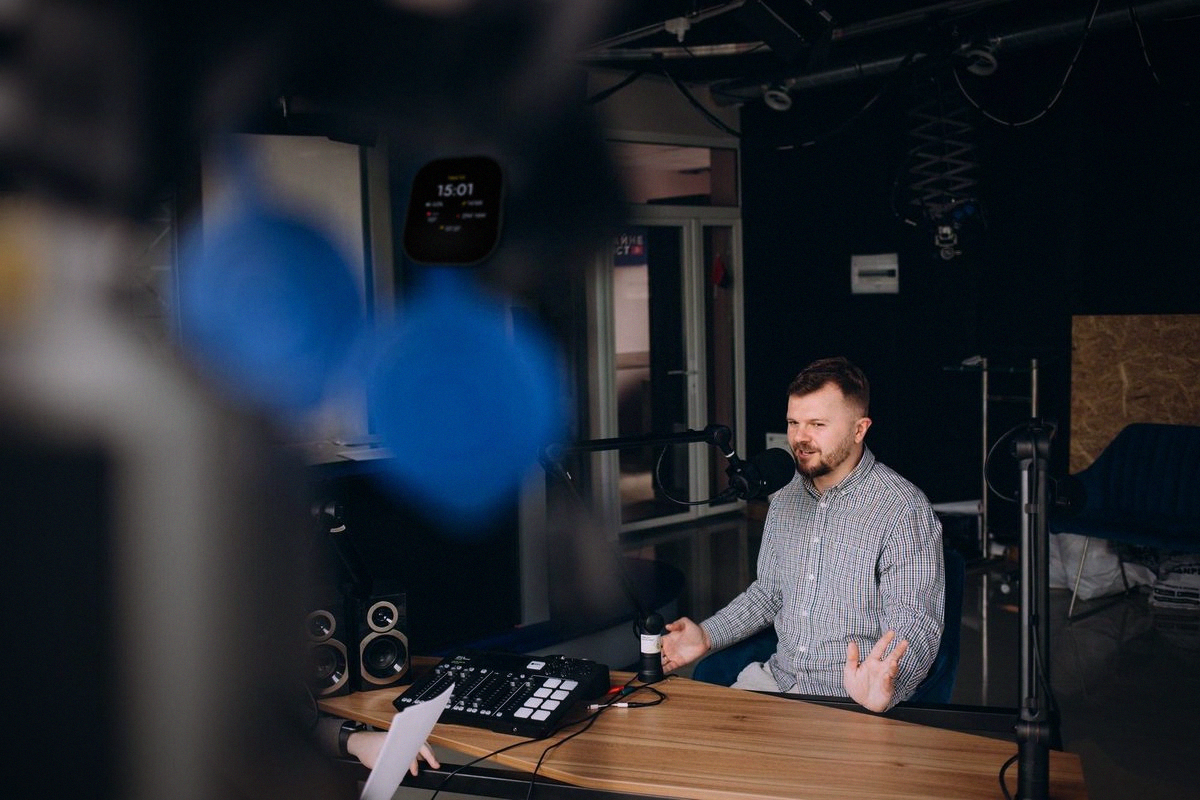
h=15 m=1
